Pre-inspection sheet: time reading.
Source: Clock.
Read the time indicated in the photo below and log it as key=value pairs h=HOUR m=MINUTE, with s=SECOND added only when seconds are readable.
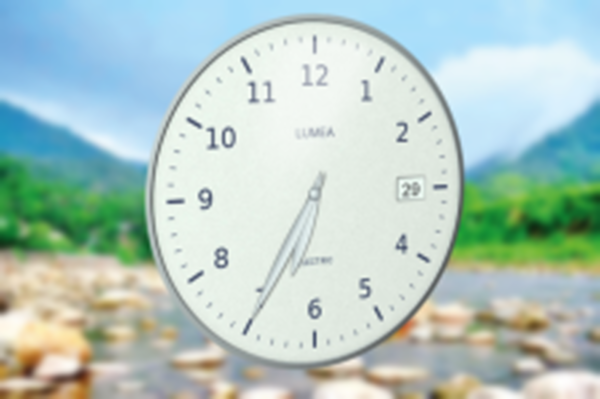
h=6 m=35
